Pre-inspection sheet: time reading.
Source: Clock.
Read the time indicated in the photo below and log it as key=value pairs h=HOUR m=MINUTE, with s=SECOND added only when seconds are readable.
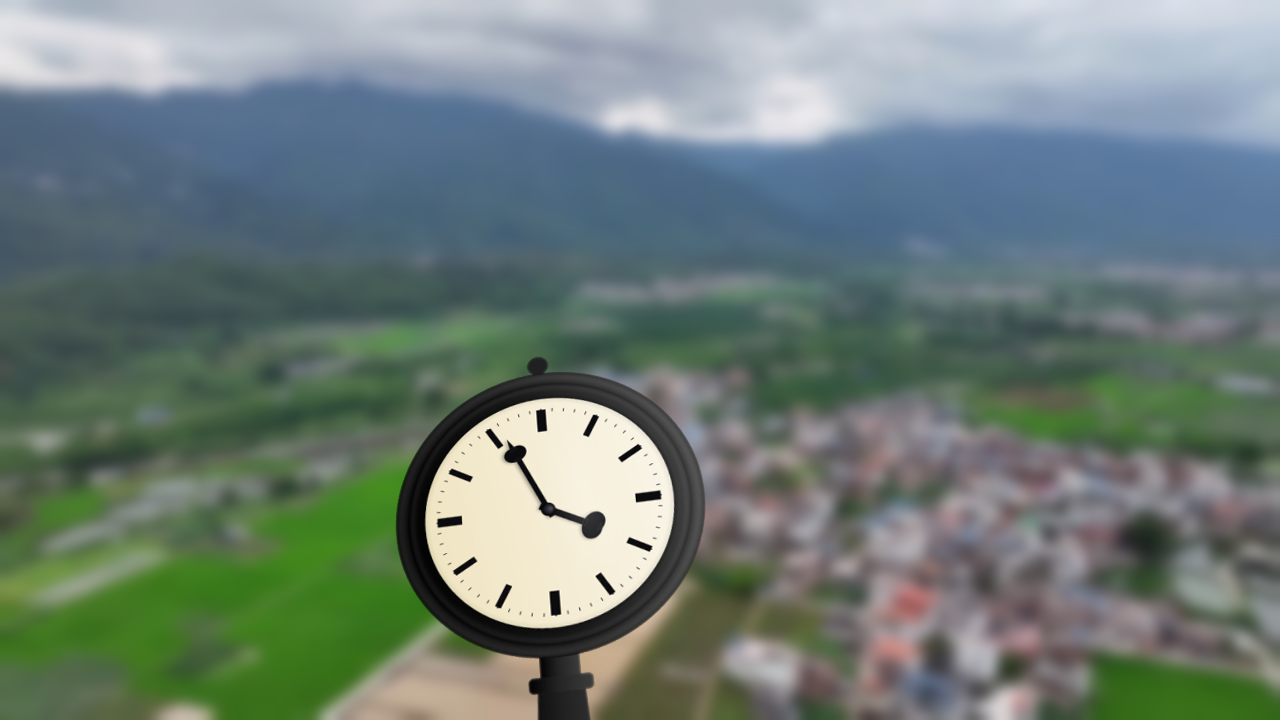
h=3 m=56
